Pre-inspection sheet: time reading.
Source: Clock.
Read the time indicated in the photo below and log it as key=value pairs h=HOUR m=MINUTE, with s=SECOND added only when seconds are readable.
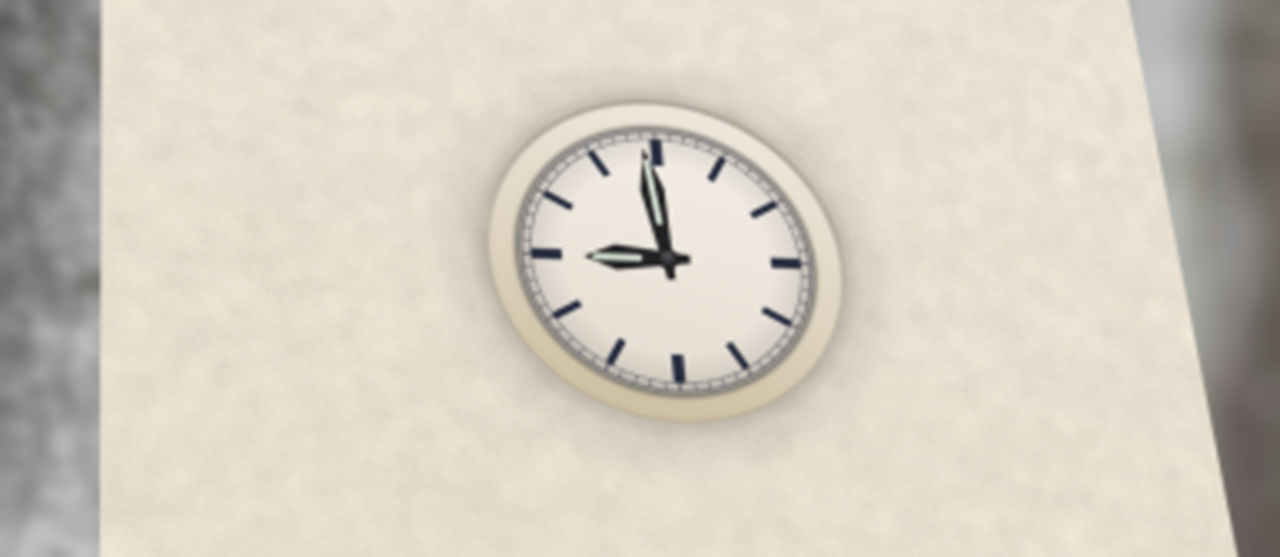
h=8 m=59
